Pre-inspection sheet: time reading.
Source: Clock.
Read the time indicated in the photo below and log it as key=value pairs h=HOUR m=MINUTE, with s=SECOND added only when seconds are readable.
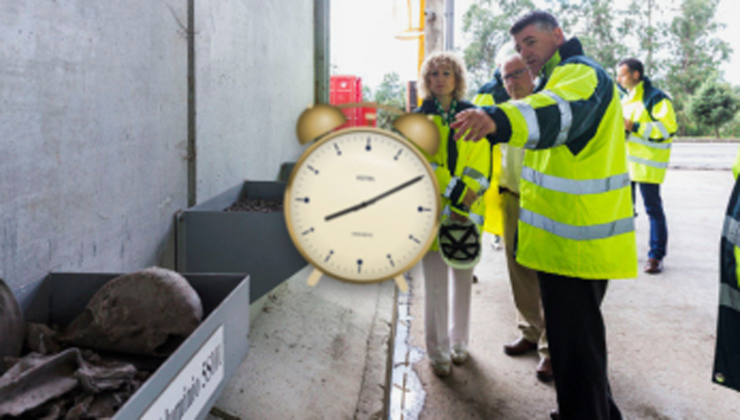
h=8 m=10
